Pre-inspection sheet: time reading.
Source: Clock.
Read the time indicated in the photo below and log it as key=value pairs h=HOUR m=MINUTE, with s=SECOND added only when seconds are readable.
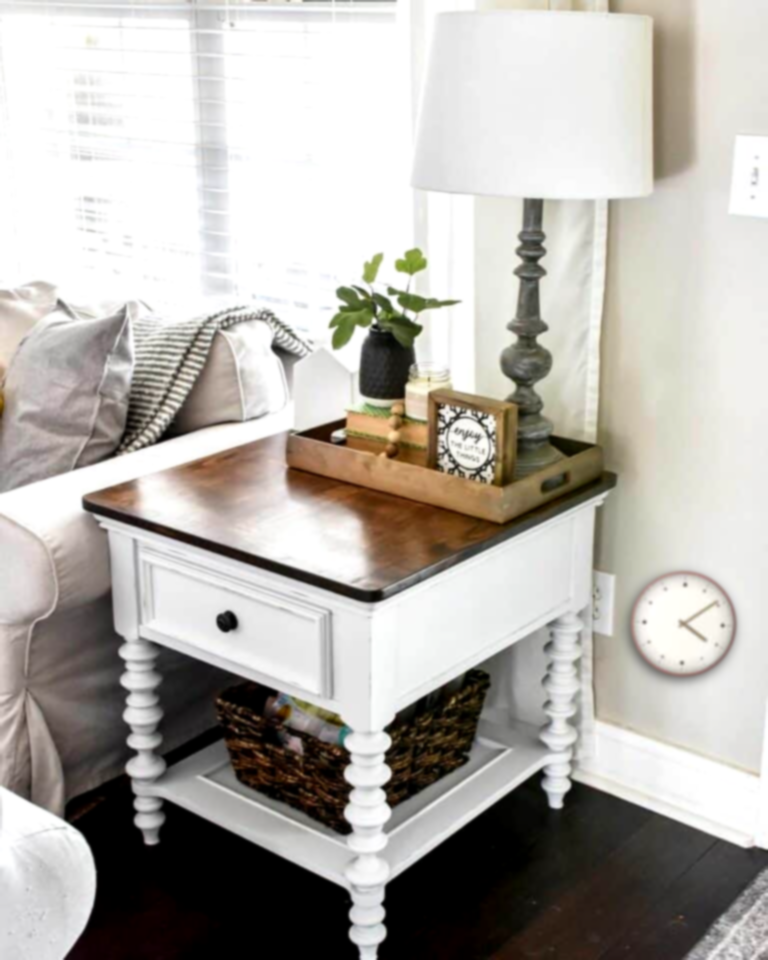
h=4 m=9
